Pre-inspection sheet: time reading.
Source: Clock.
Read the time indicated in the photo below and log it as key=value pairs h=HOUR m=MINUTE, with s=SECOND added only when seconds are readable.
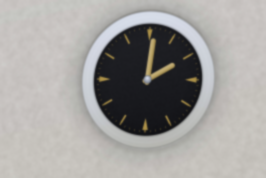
h=2 m=1
